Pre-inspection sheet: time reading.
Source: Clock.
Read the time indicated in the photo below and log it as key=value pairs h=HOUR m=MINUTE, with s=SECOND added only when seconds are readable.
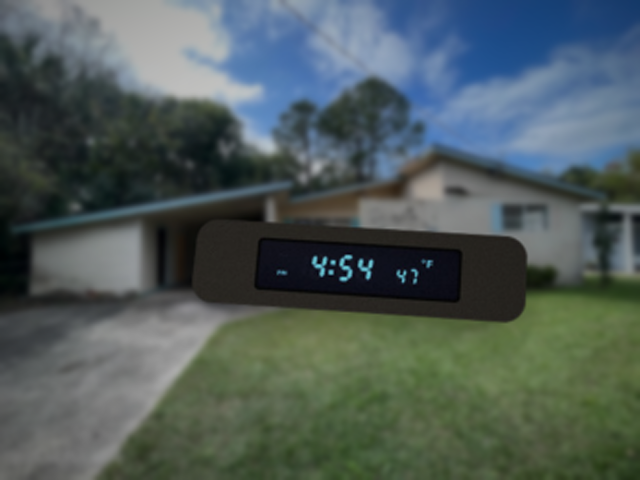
h=4 m=54
